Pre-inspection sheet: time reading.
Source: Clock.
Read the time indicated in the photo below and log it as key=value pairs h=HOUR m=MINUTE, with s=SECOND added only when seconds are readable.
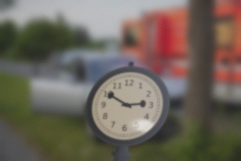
h=2 m=50
